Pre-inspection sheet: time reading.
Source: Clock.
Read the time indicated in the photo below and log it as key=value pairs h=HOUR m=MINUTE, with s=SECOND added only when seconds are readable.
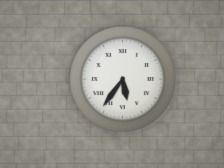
h=5 m=36
